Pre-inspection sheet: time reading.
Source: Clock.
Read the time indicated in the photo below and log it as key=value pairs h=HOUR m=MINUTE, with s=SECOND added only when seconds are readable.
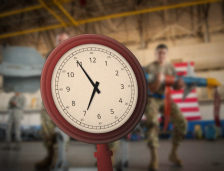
h=6 m=55
